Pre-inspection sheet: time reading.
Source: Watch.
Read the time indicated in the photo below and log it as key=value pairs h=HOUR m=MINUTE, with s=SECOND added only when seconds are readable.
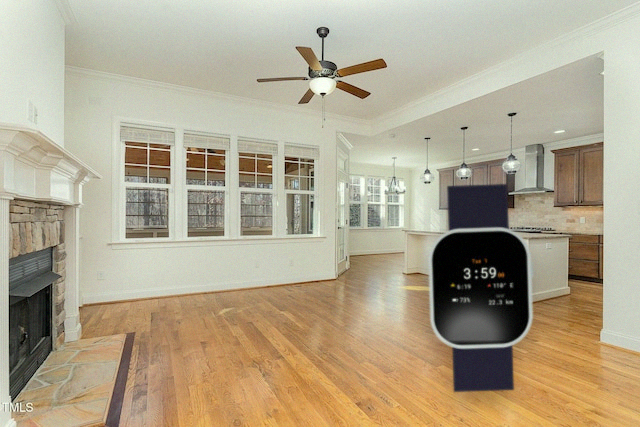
h=3 m=59
